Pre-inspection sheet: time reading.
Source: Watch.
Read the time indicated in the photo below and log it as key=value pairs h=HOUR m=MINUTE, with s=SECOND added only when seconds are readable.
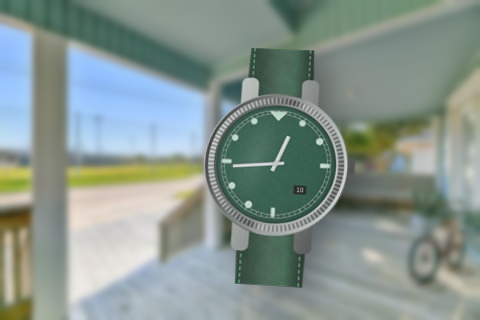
h=12 m=44
